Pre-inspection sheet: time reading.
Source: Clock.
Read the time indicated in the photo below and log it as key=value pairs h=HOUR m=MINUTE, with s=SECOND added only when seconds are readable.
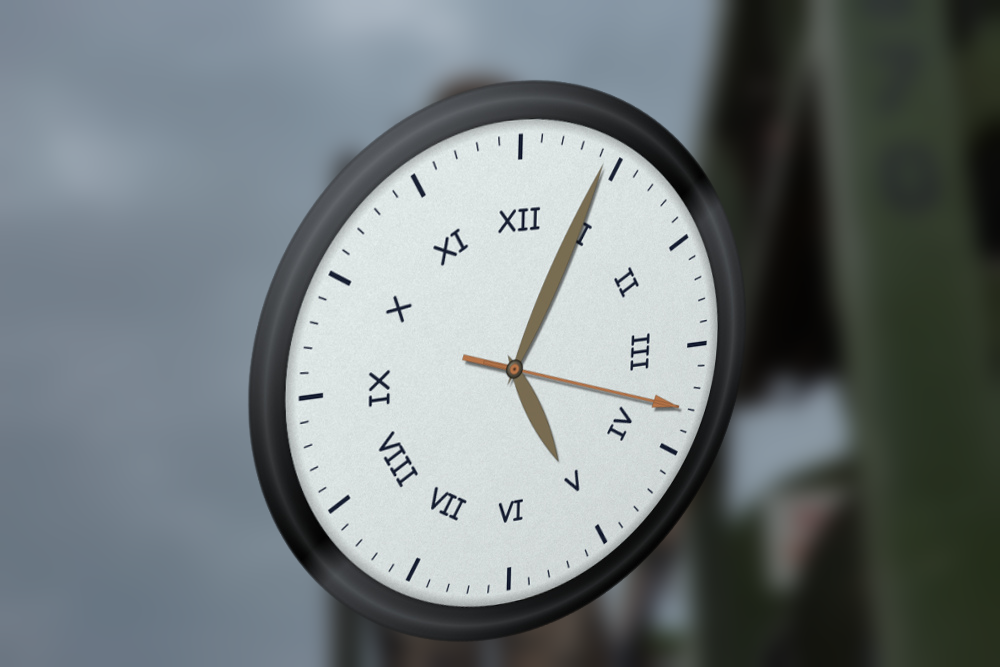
h=5 m=4 s=18
